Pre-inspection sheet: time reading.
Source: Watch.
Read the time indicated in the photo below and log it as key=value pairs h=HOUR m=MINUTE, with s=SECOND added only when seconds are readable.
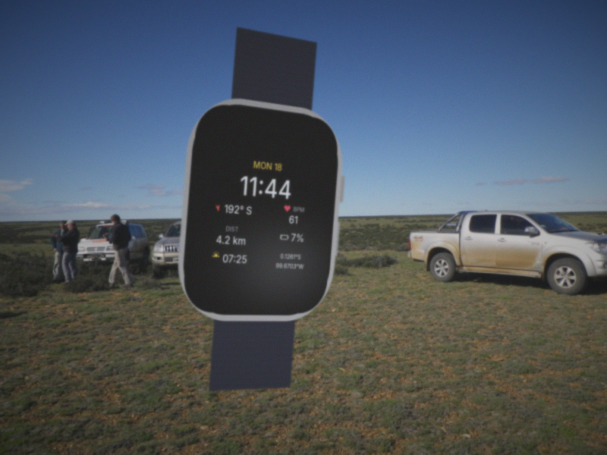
h=11 m=44
